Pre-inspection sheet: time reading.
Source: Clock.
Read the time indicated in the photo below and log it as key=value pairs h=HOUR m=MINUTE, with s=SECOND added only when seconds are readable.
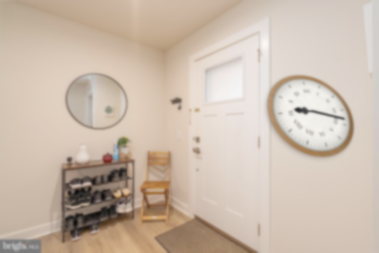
h=9 m=18
